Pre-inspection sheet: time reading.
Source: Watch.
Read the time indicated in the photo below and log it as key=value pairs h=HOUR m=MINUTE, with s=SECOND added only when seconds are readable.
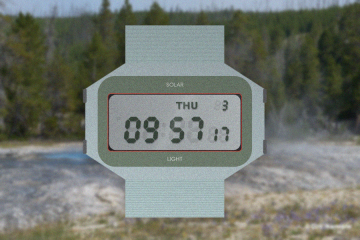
h=9 m=57 s=17
